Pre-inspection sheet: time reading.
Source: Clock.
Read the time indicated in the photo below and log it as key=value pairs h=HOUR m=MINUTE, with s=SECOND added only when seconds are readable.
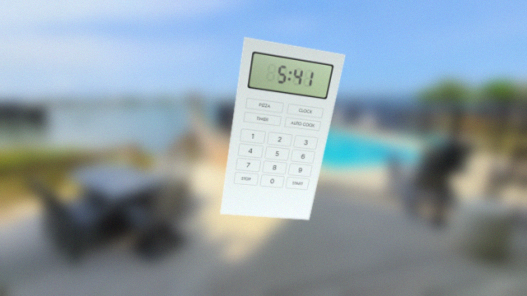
h=5 m=41
